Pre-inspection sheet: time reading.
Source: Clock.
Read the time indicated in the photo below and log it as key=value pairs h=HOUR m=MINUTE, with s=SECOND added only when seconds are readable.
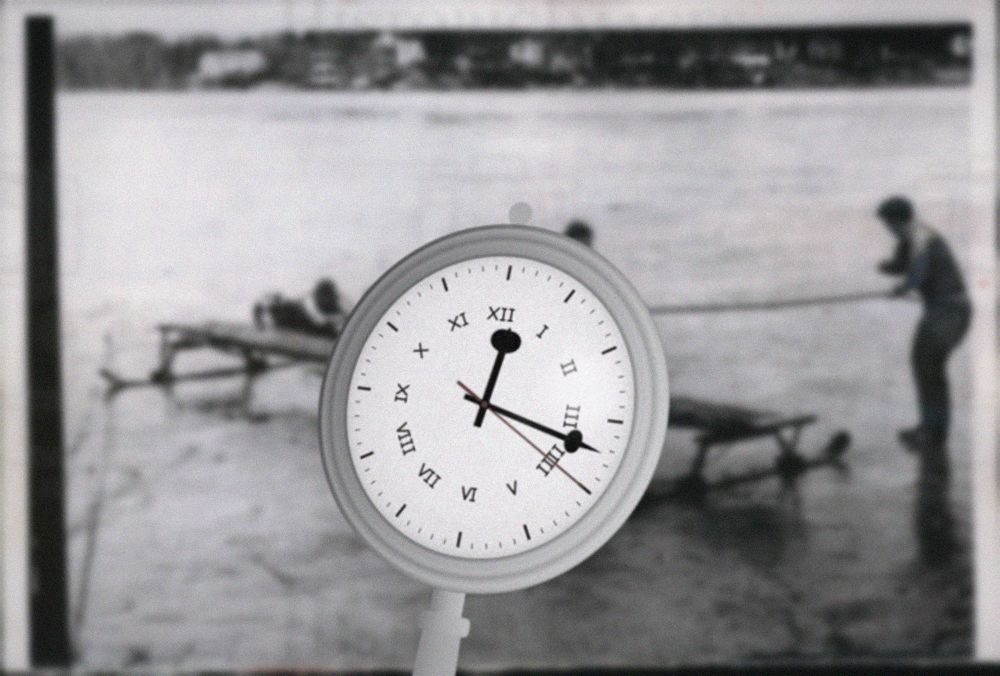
h=12 m=17 s=20
